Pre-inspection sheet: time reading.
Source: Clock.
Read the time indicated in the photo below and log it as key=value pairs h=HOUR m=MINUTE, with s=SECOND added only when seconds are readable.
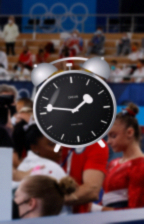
h=1 m=47
